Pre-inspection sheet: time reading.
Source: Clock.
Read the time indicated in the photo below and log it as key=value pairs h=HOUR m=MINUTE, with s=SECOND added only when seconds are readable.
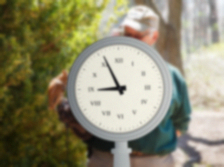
h=8 m=56
